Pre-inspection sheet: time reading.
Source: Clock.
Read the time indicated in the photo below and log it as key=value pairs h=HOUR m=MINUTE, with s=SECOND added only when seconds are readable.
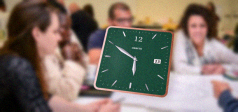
h=5 m=50
